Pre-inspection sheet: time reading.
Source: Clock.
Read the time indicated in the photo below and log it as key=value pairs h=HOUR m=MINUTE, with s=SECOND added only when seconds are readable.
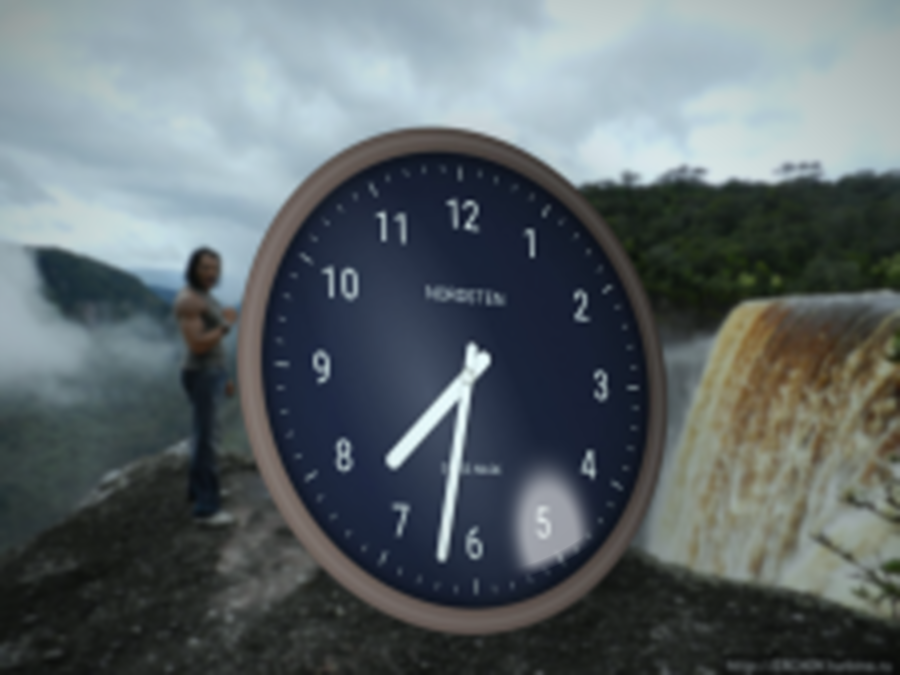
h=7 m=32
